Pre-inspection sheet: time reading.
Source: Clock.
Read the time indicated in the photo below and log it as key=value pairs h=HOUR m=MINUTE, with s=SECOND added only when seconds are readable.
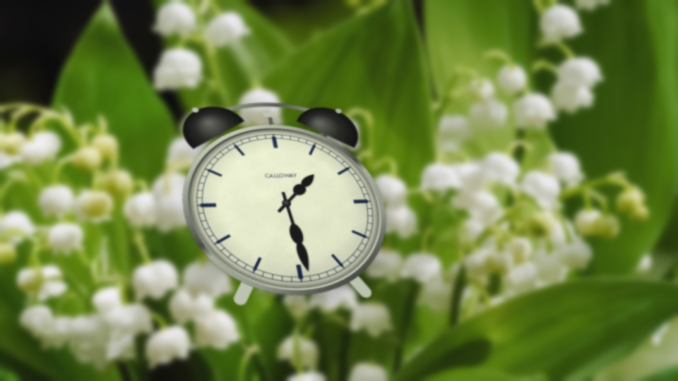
h=1 m=29
